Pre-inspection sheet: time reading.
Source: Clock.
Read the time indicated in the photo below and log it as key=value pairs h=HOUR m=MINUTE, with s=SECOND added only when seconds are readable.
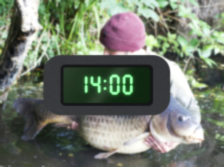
h=14 m=0
